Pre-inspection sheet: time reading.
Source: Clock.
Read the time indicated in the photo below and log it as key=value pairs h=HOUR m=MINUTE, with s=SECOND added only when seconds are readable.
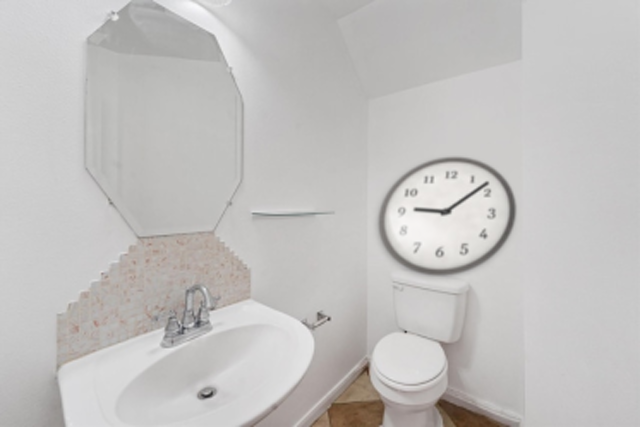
h=9 m=8
